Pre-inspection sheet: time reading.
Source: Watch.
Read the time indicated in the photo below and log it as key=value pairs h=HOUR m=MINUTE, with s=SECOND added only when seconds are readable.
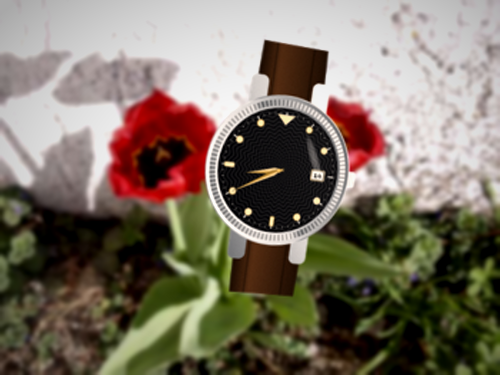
h=8 m=40
